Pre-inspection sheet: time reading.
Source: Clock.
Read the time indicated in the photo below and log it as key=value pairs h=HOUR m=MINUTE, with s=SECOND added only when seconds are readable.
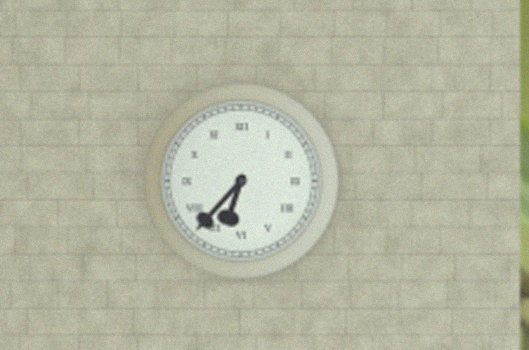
h=6 m=37
